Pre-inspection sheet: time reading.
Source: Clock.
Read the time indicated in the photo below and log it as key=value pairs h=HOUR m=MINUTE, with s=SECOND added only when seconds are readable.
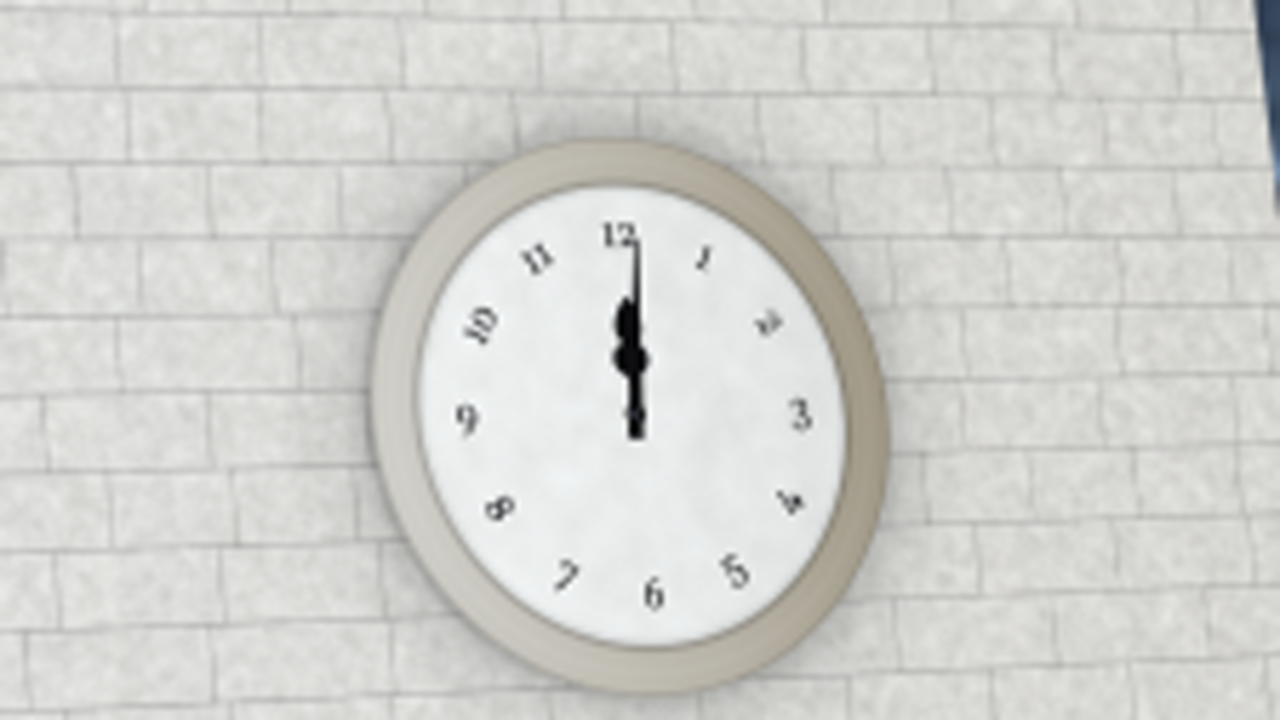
h=12 m=1
